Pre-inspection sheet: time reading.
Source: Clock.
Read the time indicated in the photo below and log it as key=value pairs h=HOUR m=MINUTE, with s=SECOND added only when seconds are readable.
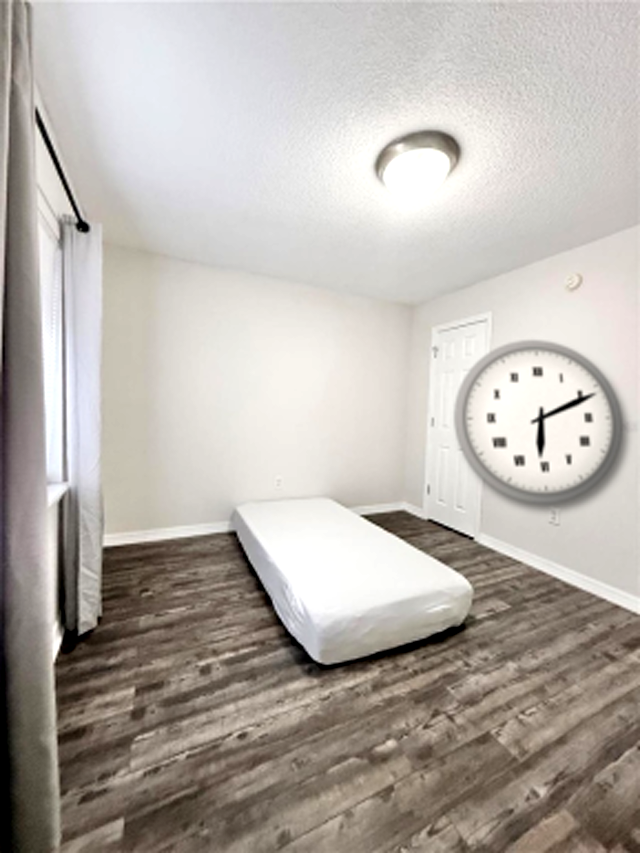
h=6 m=11
